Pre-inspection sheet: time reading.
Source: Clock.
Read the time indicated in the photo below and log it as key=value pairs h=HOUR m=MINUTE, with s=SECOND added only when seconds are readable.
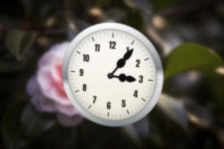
h=3 m=6
